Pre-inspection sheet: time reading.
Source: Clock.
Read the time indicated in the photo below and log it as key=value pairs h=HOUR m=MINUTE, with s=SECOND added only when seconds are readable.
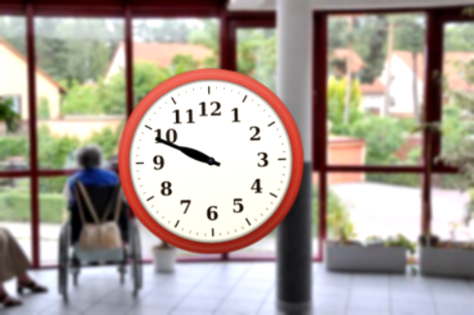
h=9 m=49
